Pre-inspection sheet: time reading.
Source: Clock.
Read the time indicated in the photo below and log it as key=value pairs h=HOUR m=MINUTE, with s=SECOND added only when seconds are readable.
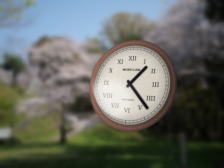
h=1 m=23
